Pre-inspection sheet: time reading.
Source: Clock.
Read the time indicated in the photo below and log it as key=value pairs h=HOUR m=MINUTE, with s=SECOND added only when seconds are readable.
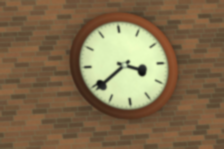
h=3 m=39
